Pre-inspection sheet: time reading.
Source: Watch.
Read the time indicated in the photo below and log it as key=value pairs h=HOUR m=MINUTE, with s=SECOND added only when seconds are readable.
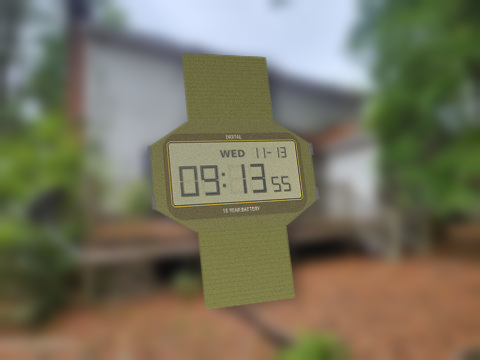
h=9 m=13 s=55
